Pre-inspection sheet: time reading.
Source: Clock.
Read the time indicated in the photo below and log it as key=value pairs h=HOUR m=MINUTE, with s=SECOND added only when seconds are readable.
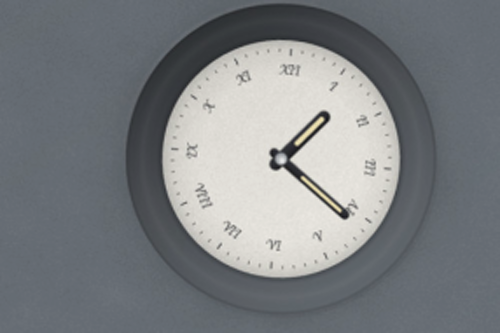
h=1 m=21
